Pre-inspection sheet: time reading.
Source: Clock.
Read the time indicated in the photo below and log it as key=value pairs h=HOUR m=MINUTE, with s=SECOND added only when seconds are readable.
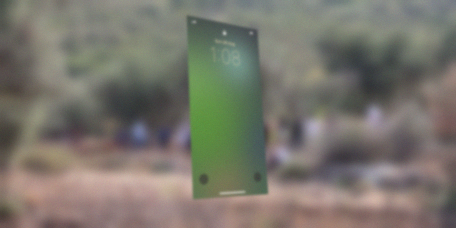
h=1 m=8
